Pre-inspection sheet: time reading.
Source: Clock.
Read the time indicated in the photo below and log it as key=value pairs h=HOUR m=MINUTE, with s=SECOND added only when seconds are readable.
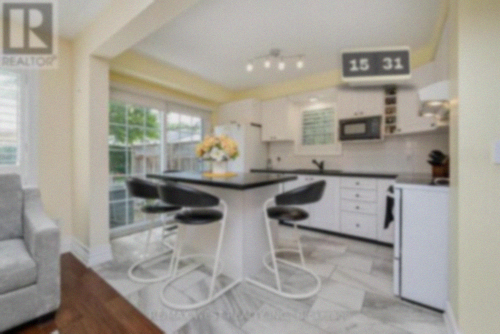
h=15 m=31
